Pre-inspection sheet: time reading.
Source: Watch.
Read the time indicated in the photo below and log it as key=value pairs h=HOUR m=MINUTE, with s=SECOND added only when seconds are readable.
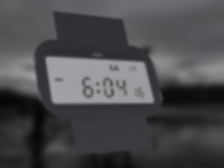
h=6 m=4
